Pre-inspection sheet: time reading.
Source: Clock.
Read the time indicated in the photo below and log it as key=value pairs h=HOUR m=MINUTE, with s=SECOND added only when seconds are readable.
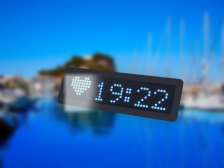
h=19 m=22
